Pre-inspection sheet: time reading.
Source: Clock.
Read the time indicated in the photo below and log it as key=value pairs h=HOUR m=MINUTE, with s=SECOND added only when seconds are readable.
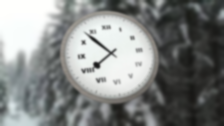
h=7 m=53
